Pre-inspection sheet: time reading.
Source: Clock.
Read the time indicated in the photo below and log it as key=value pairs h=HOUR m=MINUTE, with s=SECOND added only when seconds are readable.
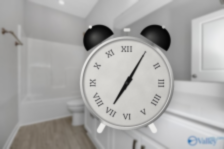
h=7 m=5
